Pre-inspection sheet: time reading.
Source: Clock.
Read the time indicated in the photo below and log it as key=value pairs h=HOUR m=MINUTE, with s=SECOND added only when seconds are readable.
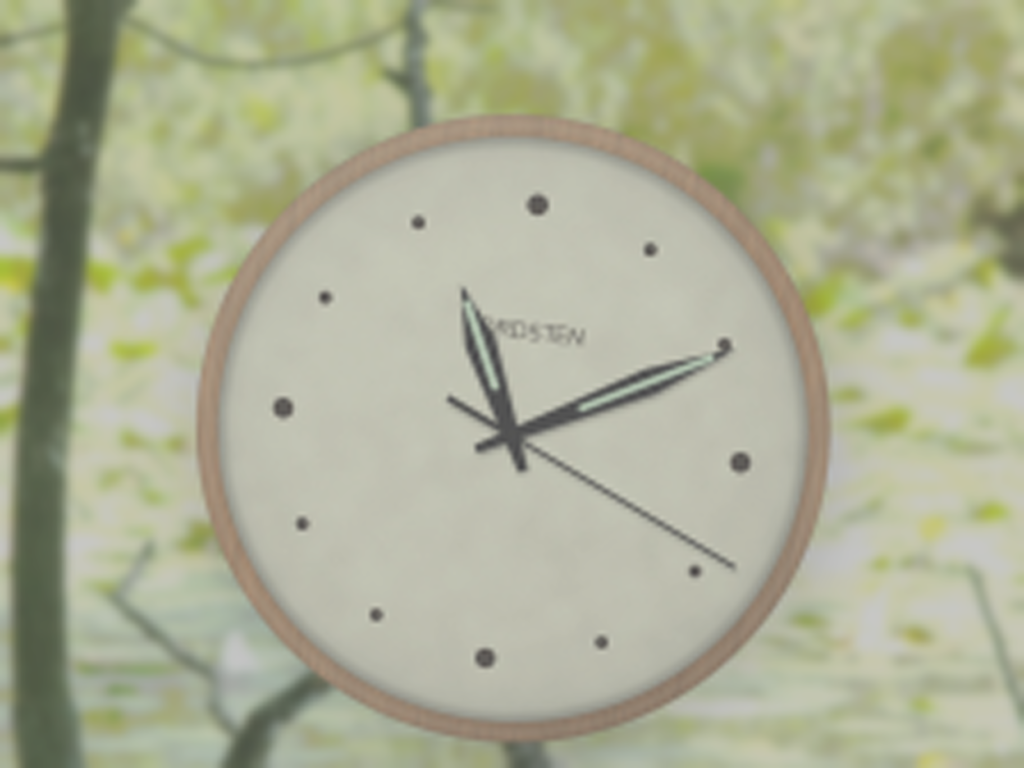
h=11 m=10 s=19
